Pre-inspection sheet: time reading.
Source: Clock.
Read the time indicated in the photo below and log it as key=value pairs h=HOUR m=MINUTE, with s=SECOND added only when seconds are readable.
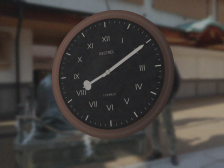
h=8 m=10
